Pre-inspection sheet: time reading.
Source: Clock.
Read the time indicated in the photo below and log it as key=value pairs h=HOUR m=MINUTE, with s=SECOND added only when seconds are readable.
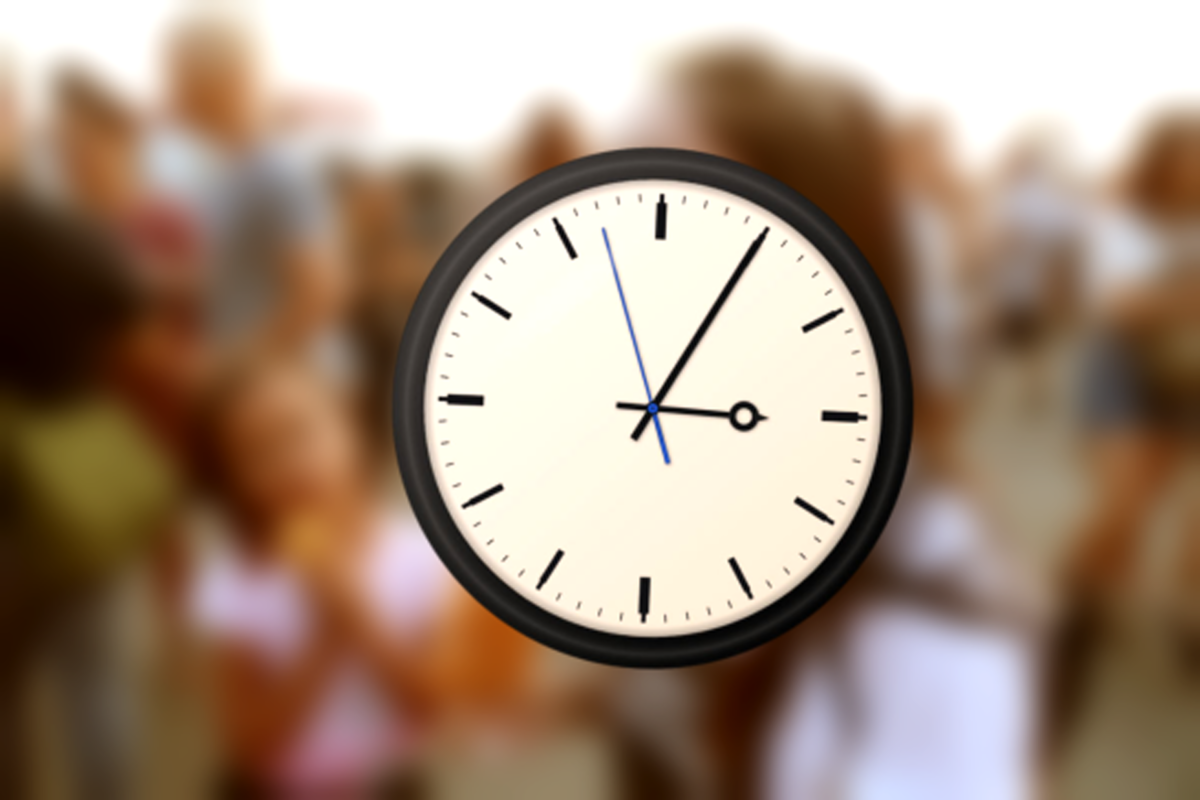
h=3 m=4 s=57
